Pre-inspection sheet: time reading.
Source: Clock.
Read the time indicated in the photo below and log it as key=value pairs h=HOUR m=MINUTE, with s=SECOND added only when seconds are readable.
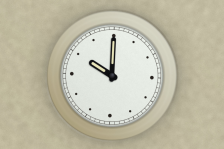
h=10 m=0
